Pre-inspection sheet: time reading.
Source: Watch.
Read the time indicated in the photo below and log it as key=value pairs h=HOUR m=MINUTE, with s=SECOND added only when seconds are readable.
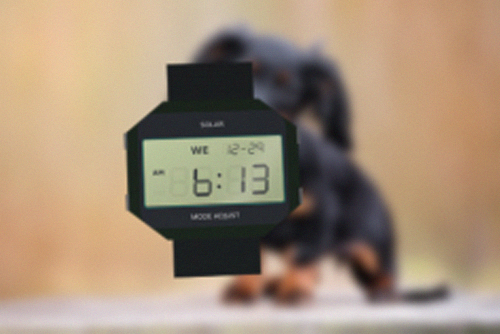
h=6 m=13
